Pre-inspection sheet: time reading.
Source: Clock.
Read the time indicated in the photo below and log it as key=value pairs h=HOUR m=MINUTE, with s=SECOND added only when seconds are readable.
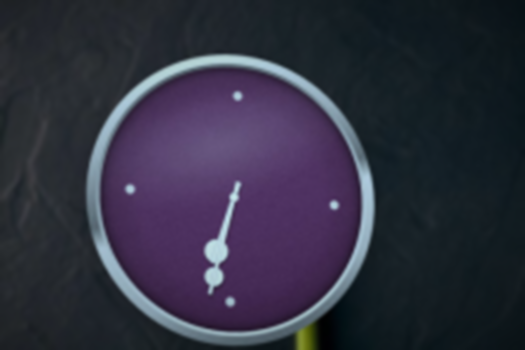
h=6 m=32
